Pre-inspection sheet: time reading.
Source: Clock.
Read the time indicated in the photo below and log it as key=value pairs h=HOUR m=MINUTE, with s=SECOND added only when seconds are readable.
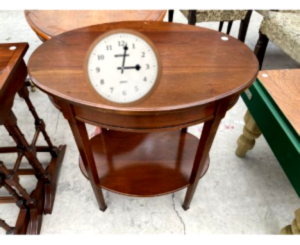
h=3 m=2
